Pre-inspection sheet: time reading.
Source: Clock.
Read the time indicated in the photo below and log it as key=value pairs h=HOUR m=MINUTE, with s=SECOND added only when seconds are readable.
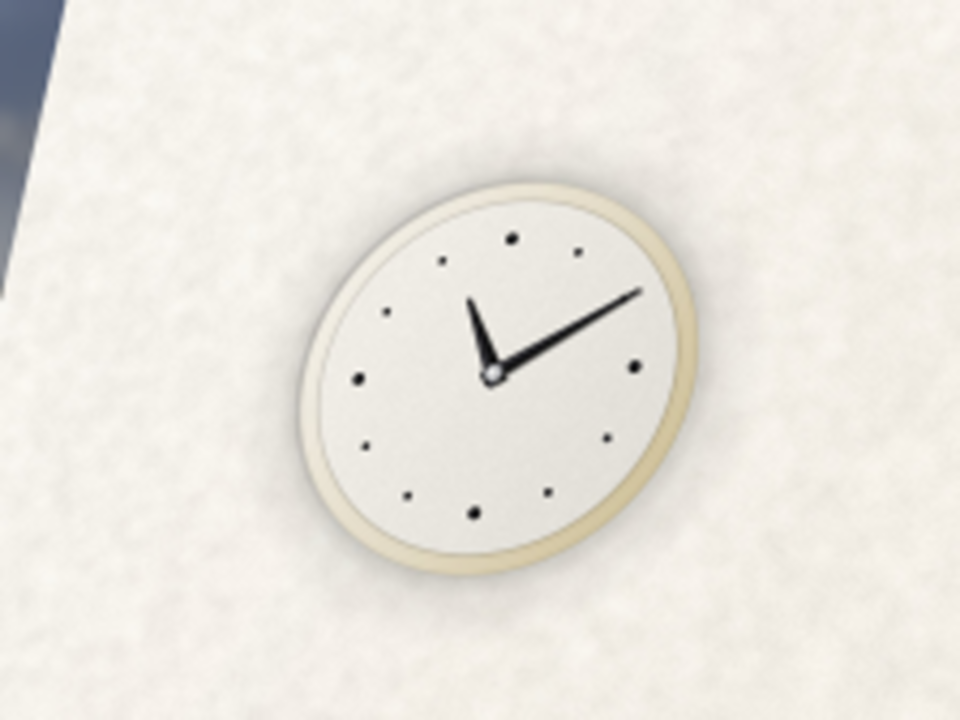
h=11 m=10
